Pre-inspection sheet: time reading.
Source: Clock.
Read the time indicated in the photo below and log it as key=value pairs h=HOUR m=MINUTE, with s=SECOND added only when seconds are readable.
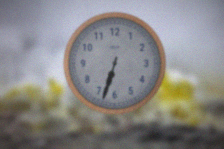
h=6 m=33
